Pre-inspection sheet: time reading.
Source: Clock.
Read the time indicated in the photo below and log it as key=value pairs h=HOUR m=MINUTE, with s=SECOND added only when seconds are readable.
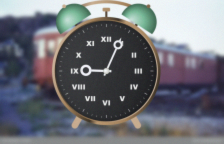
h=9 m=4
